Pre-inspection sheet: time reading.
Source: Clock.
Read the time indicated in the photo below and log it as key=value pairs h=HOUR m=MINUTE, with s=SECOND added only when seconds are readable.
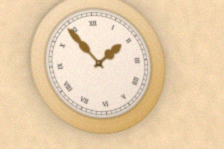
h=1 m=54
